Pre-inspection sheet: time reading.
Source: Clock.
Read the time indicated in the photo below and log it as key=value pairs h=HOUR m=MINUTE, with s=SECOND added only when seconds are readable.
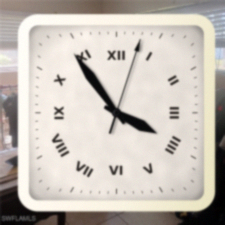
h=3 m=54 s=3
